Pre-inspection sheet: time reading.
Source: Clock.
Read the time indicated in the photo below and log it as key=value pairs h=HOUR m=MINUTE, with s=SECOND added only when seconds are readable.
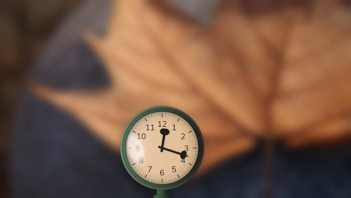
h=12 m=18
